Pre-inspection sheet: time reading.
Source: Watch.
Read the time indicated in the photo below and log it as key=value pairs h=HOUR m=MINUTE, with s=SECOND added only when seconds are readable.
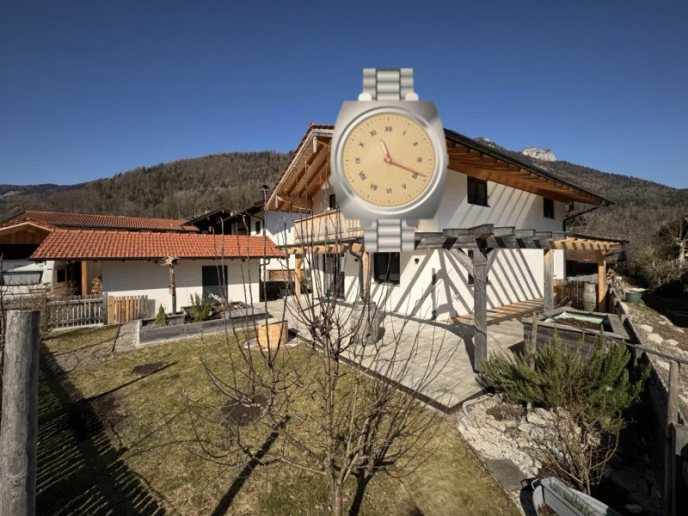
h=11 m=19
